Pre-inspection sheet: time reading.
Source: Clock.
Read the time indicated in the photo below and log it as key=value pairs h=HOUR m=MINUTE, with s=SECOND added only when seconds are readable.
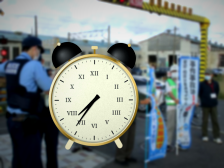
h=7 m=36
